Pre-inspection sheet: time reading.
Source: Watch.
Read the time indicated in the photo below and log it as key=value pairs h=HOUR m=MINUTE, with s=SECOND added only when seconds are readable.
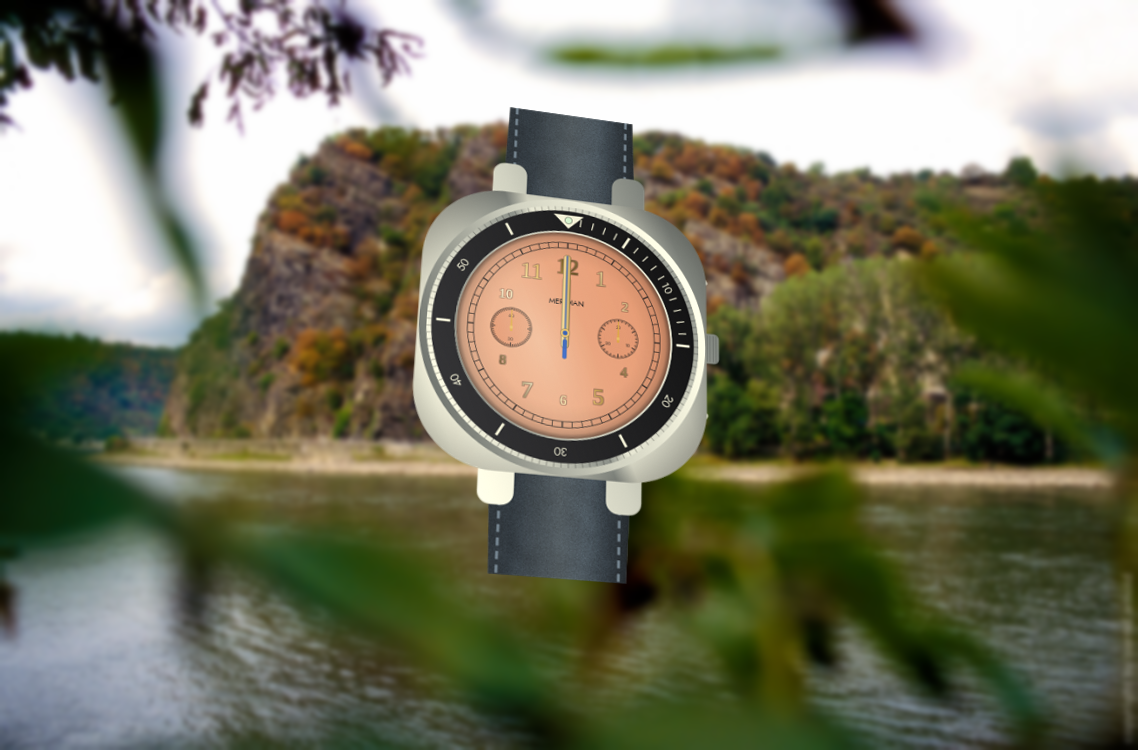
h=12 m=0
